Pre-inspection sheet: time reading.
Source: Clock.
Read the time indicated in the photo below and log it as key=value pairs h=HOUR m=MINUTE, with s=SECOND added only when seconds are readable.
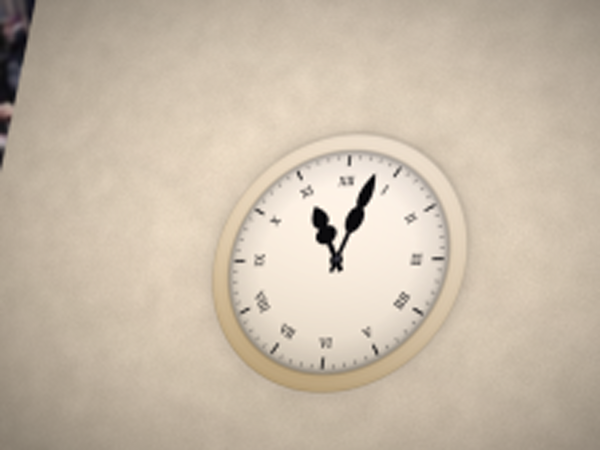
h=11 m=3
